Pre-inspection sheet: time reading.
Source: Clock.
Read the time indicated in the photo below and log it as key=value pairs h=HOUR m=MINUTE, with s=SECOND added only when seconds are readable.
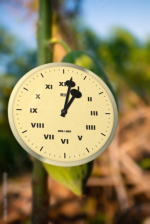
h=1 m=2
